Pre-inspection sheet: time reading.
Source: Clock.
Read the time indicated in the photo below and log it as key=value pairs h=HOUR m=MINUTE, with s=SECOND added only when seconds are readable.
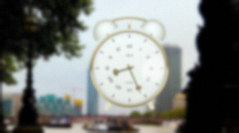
h=8 m=26
